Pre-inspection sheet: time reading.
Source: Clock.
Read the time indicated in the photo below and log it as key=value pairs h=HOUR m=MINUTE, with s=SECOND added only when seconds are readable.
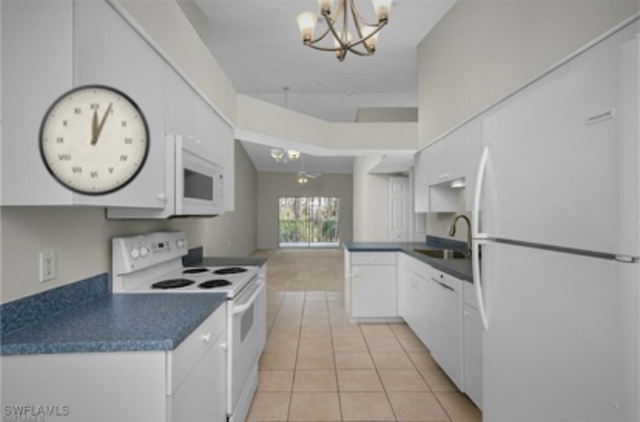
h=12 m=4
